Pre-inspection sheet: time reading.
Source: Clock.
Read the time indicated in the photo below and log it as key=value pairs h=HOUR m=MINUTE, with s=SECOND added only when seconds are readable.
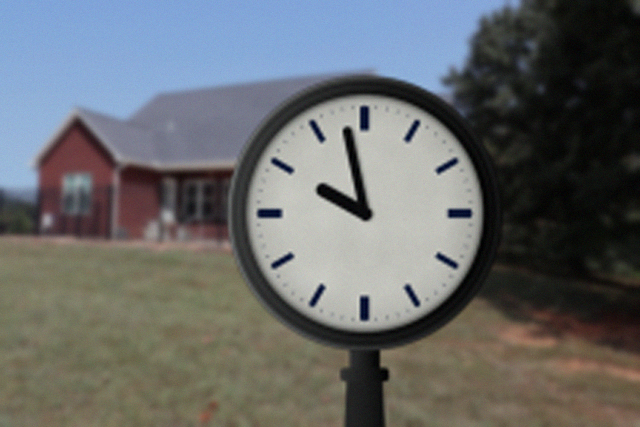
h=9 m=58
